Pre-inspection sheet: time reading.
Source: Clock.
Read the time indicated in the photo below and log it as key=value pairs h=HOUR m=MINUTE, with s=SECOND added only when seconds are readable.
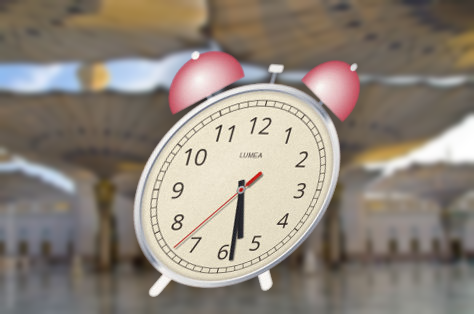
h=5 m=28 s=37
